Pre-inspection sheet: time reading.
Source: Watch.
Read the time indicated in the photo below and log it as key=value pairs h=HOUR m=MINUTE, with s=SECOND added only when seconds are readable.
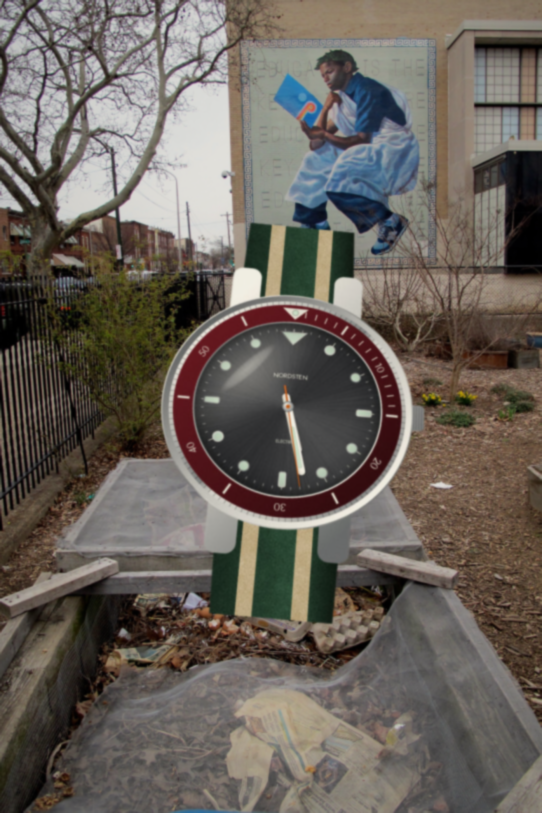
h=5 m=27 s=28
